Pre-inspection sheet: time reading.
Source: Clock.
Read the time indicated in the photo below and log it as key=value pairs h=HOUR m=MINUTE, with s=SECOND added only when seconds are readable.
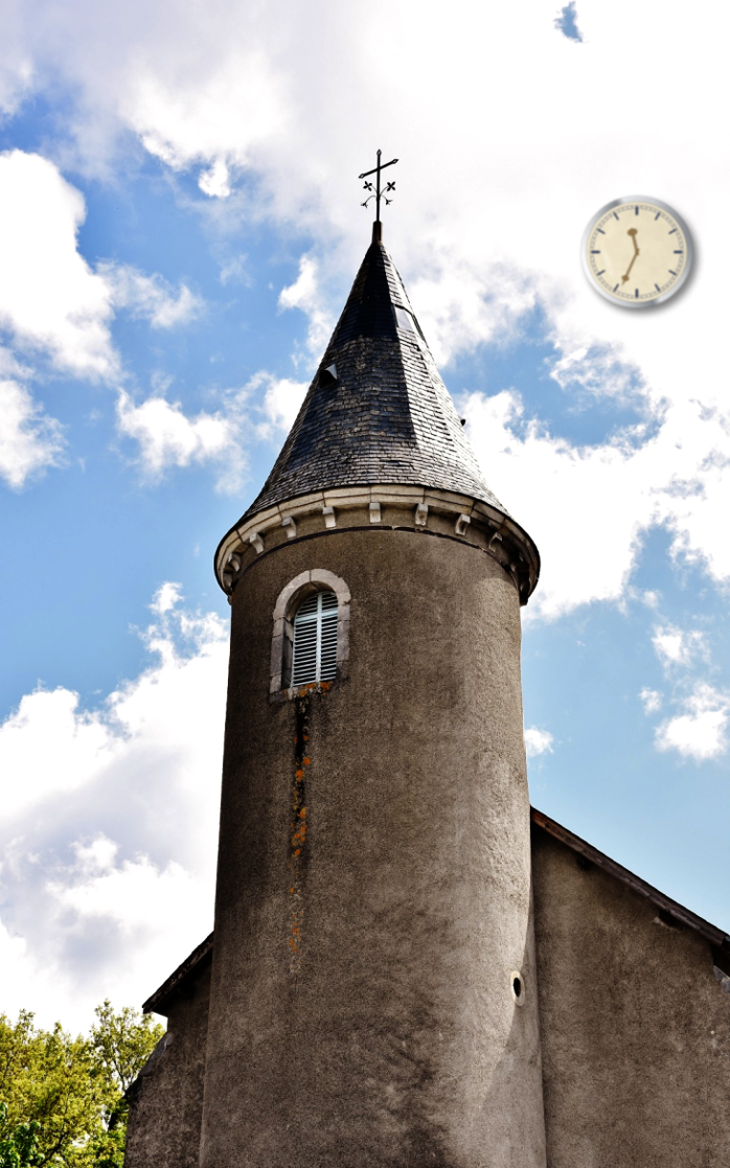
h=11 m=34
